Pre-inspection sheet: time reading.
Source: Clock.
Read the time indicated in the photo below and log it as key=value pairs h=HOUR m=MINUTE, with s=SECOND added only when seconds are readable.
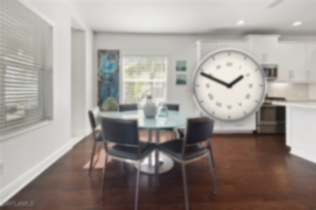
h=1 m=49
